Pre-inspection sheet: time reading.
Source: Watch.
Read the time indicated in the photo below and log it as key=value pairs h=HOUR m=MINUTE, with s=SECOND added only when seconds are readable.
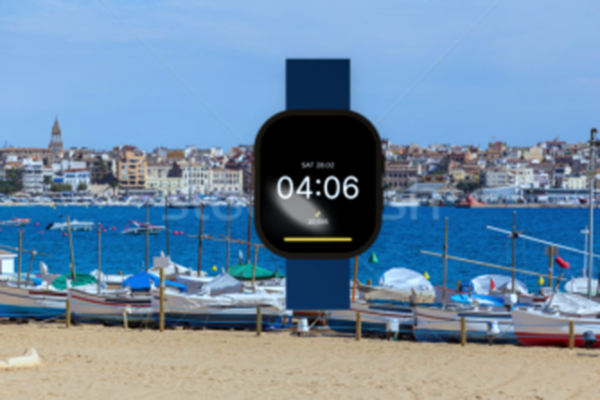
h=4 m=6
